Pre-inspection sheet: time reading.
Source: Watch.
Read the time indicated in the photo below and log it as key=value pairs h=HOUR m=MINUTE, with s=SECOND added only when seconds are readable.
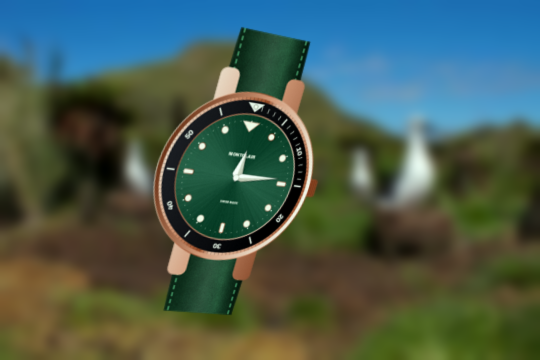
h=12 m=14
